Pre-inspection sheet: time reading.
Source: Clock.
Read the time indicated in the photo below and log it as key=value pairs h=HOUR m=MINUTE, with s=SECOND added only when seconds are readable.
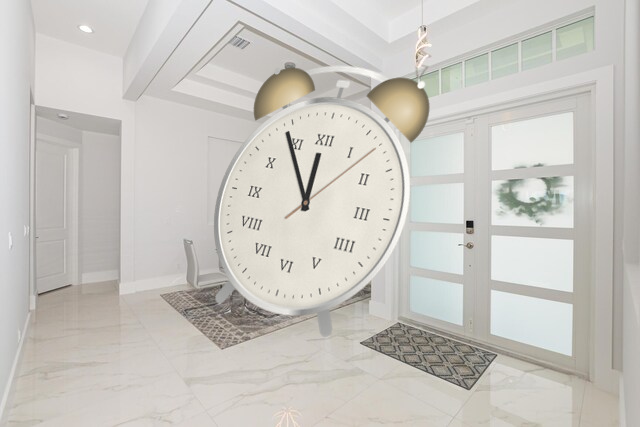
h=11 m=54 s=7
